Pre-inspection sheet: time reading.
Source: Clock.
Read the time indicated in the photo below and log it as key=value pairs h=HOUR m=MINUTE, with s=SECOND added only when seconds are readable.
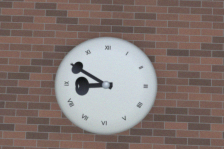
h=8 m=50
